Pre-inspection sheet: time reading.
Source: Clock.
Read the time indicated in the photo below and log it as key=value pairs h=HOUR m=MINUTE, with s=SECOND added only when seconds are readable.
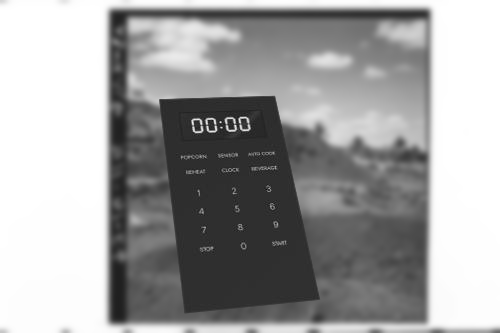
h=0 m=0
